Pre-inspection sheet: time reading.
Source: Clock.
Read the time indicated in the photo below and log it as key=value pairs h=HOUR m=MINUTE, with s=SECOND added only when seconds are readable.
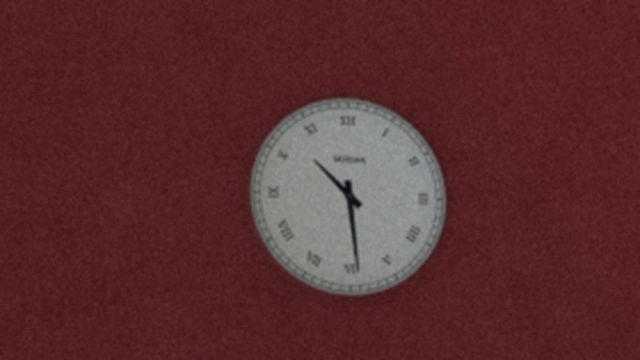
h=10 m=29
